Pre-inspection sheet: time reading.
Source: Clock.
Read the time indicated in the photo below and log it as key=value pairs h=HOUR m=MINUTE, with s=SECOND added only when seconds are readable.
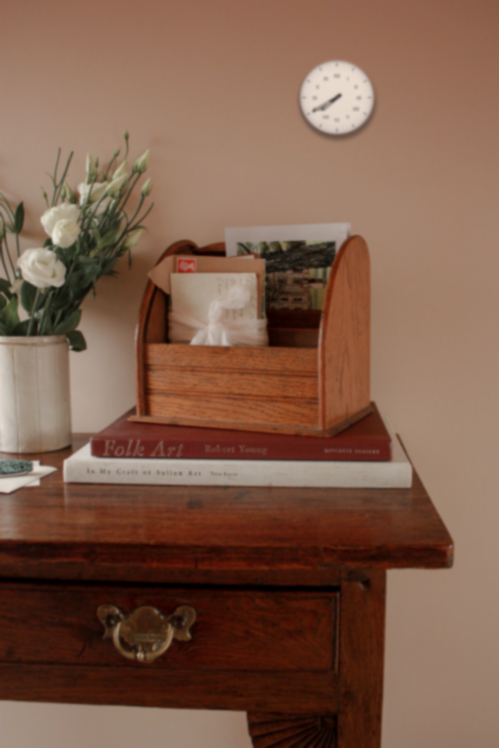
h=7 m=40
